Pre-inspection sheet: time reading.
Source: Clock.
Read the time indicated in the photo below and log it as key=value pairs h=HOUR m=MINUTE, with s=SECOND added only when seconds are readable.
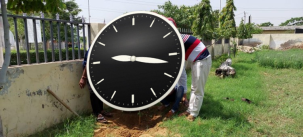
h=9 m=17
